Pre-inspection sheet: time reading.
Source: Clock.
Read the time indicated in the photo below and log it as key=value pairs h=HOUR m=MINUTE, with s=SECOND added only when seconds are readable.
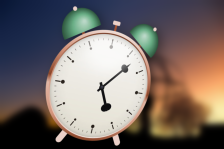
h=5 m=7
